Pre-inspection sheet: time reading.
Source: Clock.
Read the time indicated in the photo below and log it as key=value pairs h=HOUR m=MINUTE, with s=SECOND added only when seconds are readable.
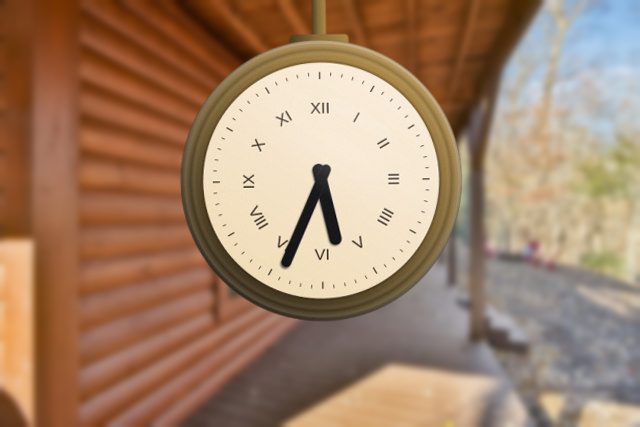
h=5 m=34
